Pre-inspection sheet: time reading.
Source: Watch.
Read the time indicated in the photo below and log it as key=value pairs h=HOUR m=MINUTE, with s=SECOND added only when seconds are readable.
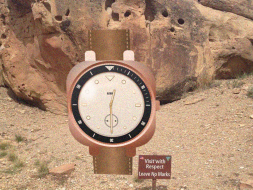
h=12 m=30
